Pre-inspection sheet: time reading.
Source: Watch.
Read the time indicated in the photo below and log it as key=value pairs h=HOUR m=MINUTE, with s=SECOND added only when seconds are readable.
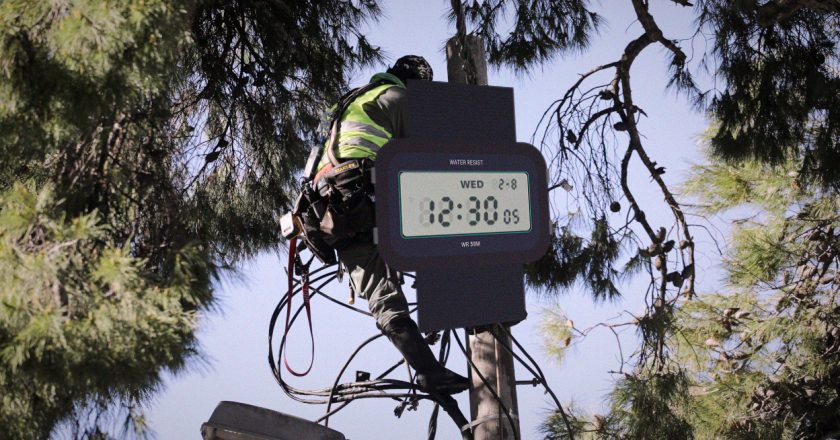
h=12 m=30 s=5
